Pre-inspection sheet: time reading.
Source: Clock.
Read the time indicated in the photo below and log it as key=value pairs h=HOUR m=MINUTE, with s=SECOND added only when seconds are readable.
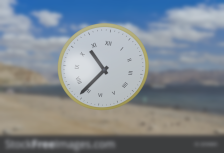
h=10 m=36
